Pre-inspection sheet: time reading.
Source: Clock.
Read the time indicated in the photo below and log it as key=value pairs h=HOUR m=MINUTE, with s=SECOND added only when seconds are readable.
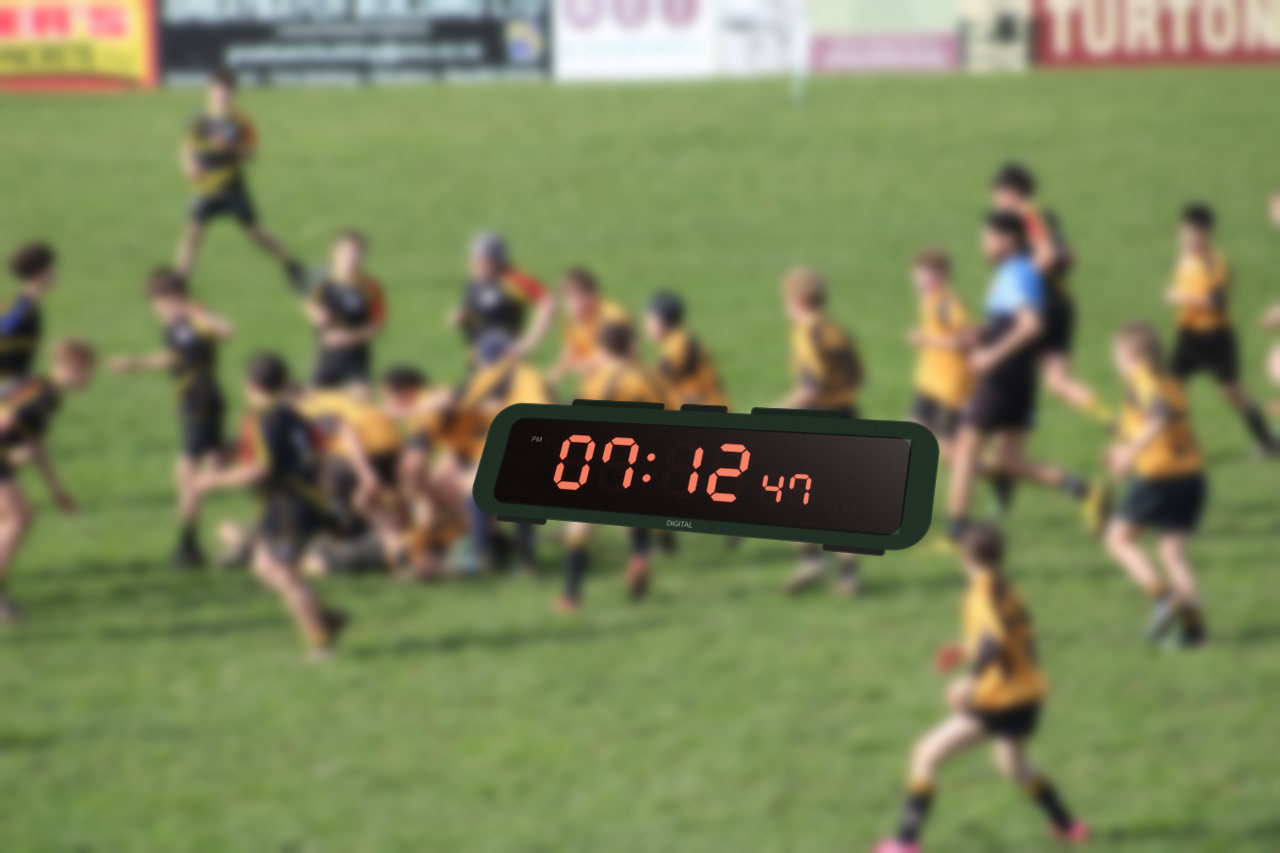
h=7 m=12 s=47
